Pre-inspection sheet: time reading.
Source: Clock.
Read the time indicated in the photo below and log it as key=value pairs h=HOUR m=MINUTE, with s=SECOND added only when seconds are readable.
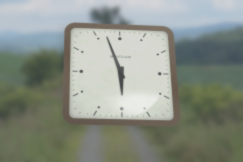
h=5 m=57
